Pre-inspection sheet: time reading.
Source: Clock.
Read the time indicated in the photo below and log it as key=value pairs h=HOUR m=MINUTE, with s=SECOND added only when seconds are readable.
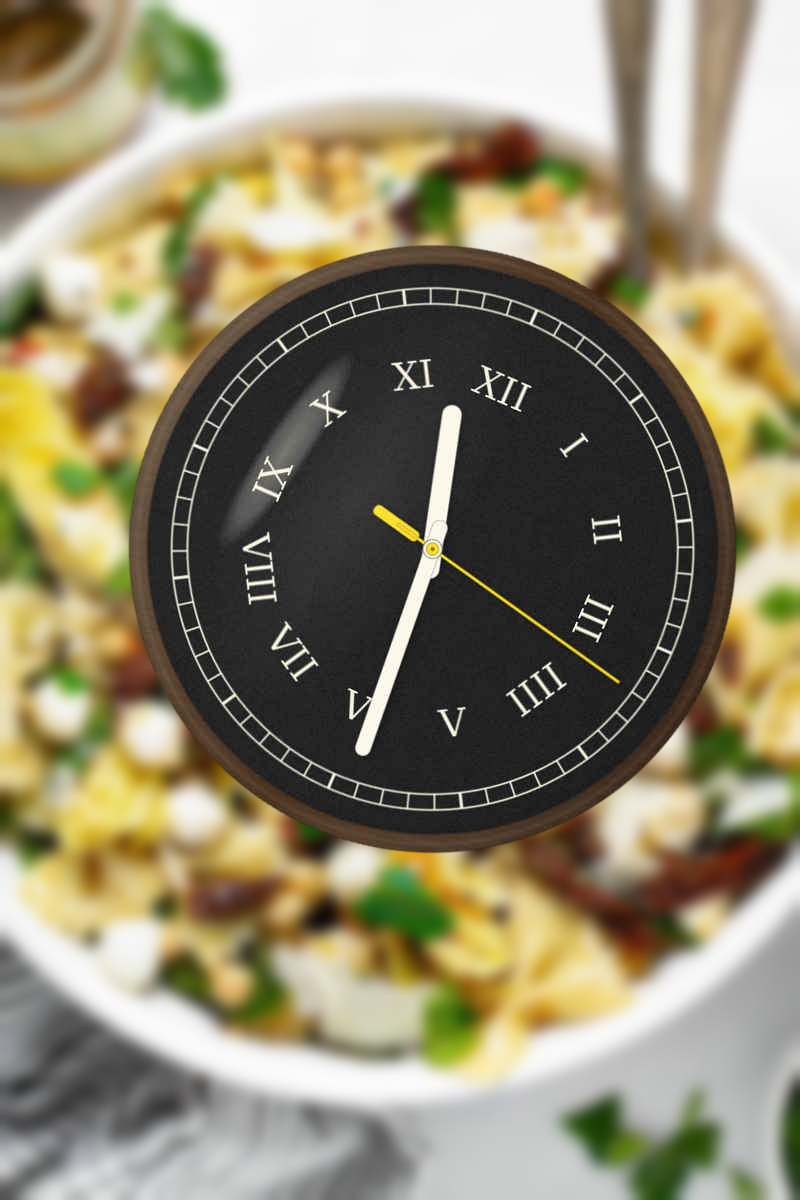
h=11 m=29 s=17
